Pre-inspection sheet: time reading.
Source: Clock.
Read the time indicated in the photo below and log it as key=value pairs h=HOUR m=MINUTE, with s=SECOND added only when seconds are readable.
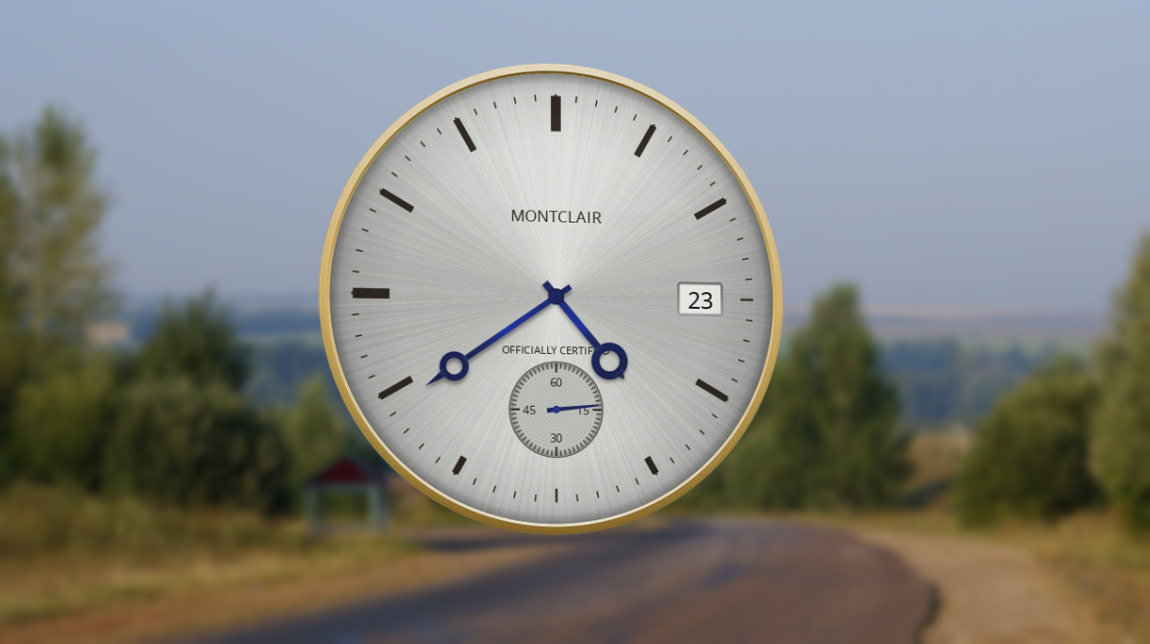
h=4 m=39 s=14
